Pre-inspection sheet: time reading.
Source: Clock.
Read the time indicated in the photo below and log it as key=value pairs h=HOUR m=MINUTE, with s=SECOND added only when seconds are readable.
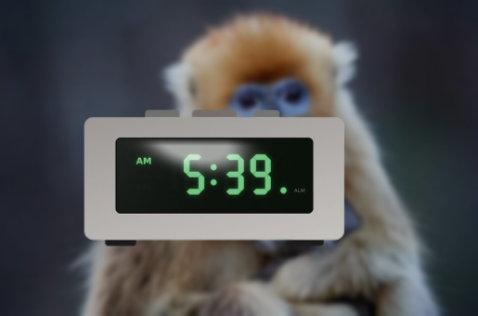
h=5 m=39
